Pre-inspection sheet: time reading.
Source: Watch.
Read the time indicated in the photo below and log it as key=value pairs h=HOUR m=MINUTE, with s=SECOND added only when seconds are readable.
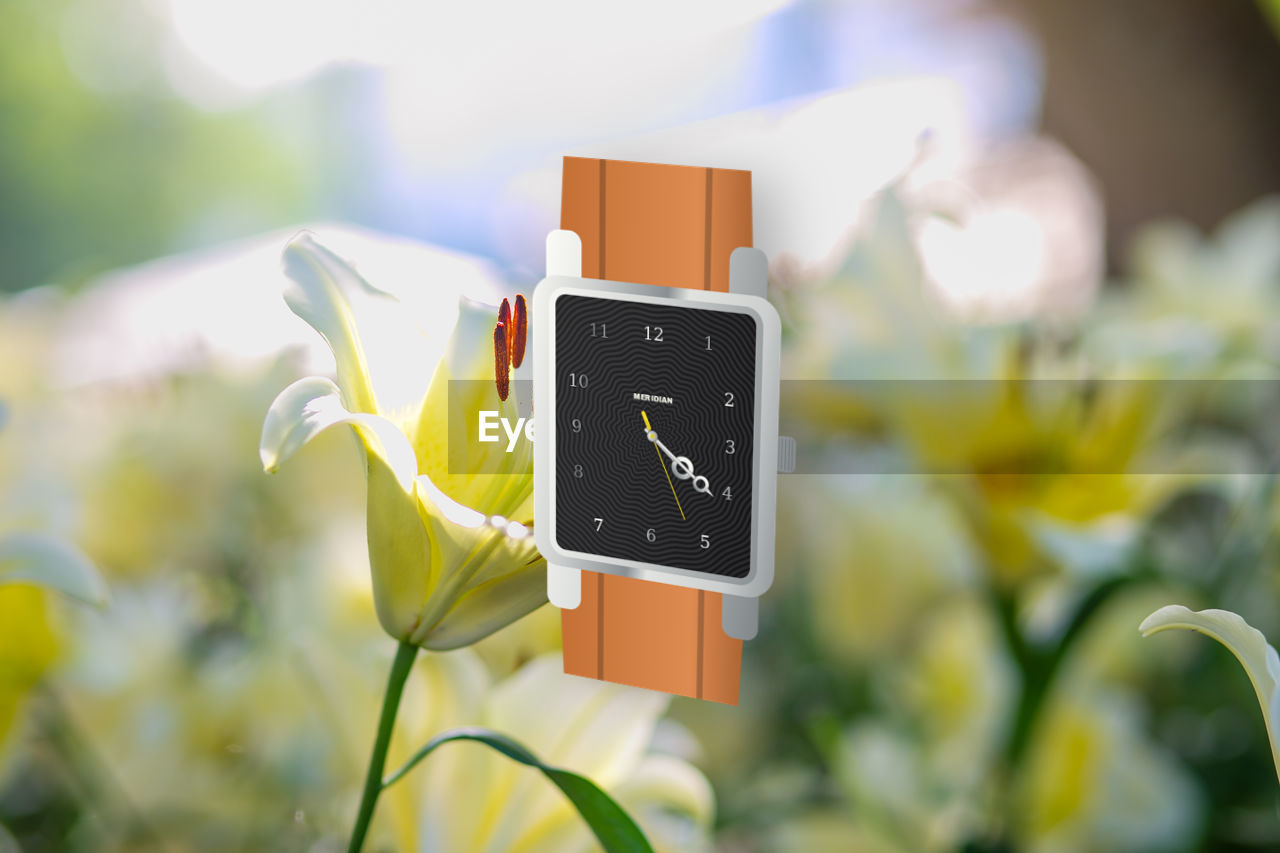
h=4 m=21 s=26
